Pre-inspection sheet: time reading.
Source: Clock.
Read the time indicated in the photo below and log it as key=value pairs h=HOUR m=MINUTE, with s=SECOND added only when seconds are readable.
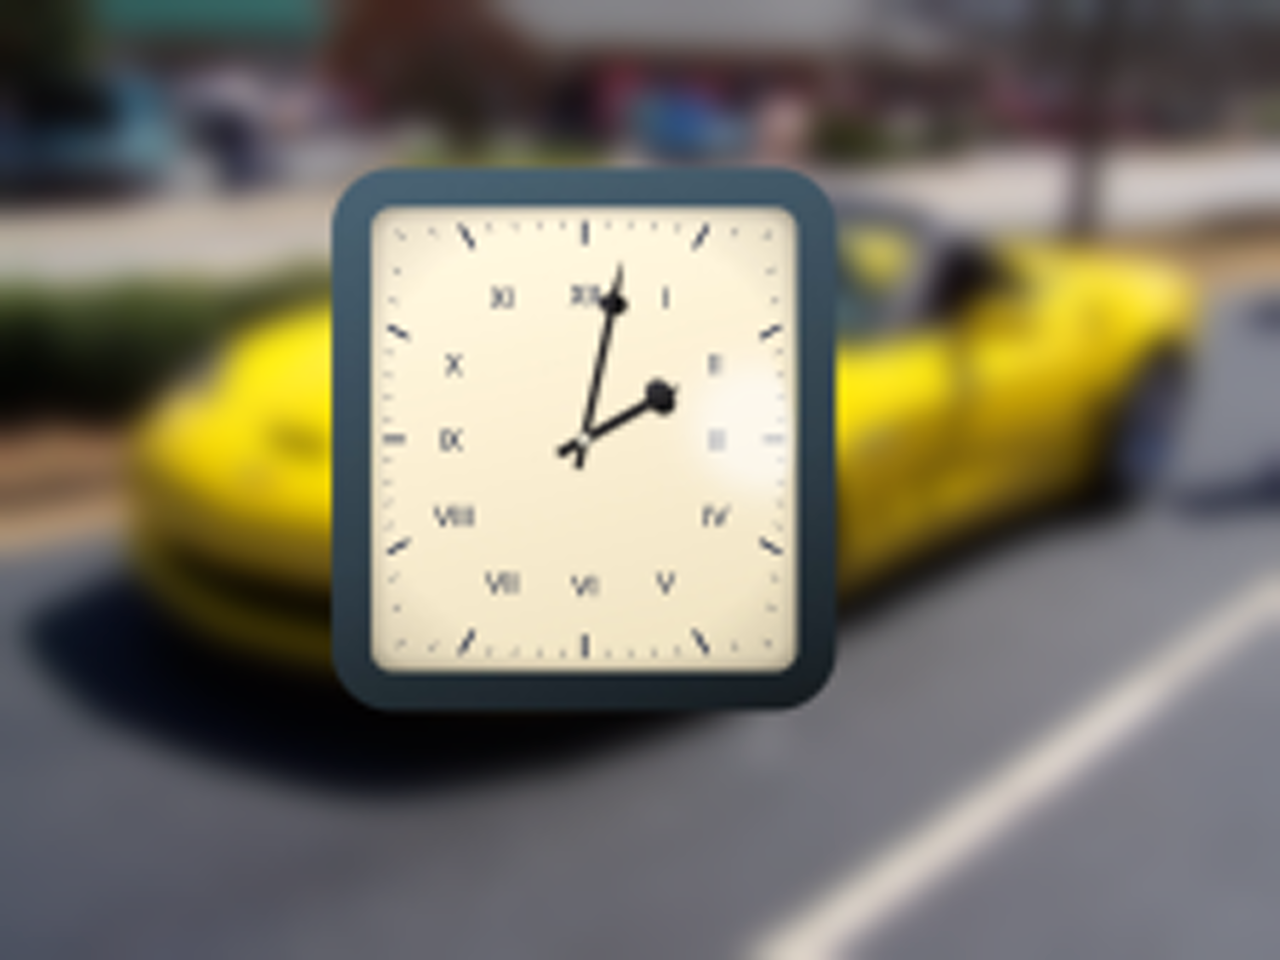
h=2 m=2
